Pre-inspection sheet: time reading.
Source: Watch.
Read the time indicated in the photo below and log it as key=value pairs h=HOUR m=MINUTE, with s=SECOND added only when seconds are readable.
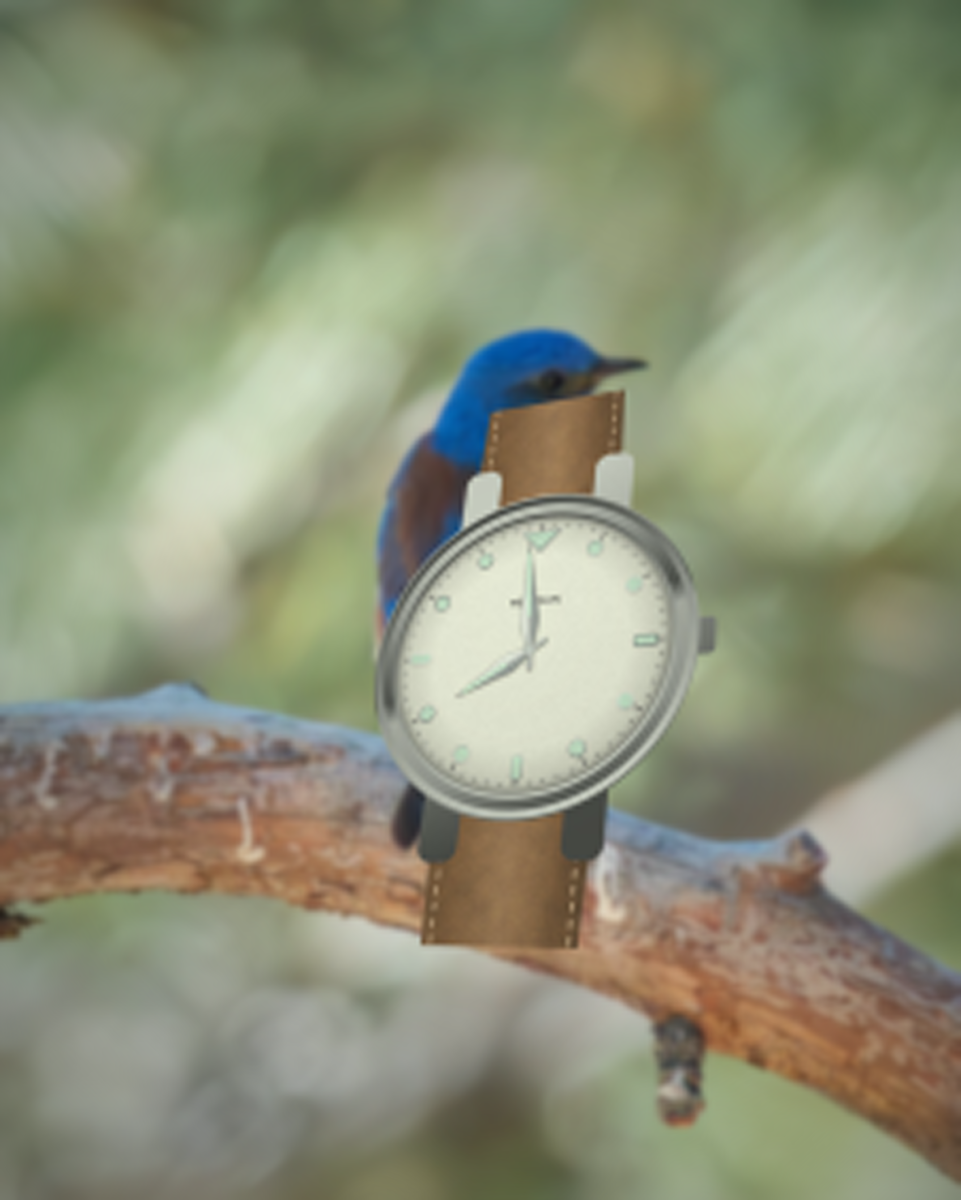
h=7 m=59
